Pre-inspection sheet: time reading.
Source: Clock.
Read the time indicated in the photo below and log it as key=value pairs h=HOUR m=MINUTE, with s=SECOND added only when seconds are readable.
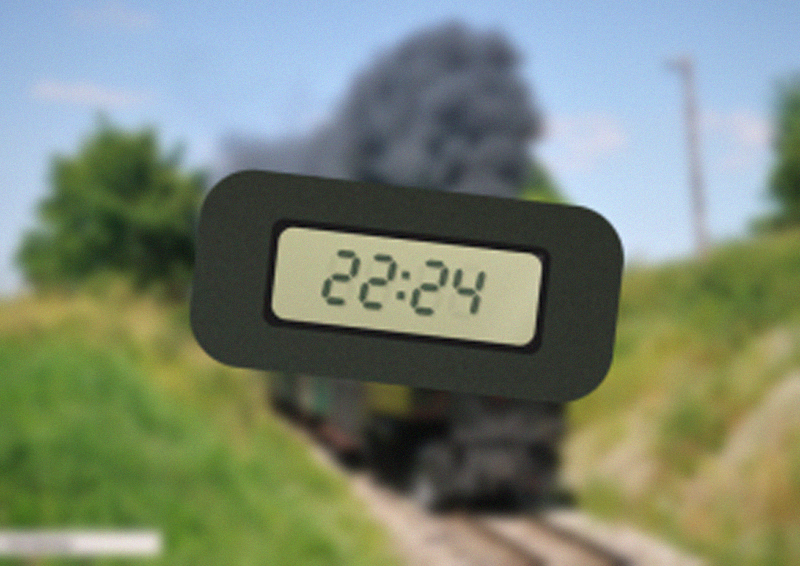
h=22 m=24
